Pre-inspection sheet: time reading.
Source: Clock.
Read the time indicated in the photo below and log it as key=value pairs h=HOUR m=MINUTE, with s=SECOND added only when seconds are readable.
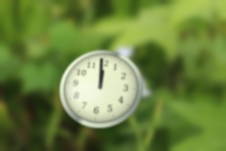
h=11 m=59
